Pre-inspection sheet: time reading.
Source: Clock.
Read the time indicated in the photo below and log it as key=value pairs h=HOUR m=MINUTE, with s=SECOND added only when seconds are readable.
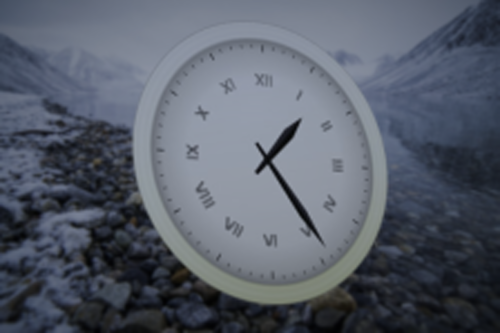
h=1 m=24
